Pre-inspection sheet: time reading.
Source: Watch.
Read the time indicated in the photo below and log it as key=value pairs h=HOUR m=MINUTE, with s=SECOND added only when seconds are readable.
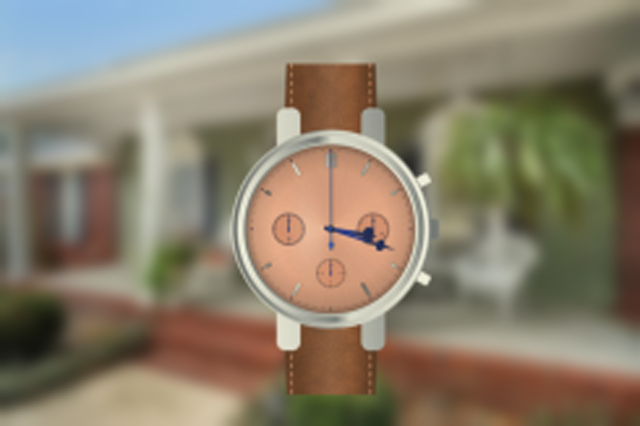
h=3 m=18
